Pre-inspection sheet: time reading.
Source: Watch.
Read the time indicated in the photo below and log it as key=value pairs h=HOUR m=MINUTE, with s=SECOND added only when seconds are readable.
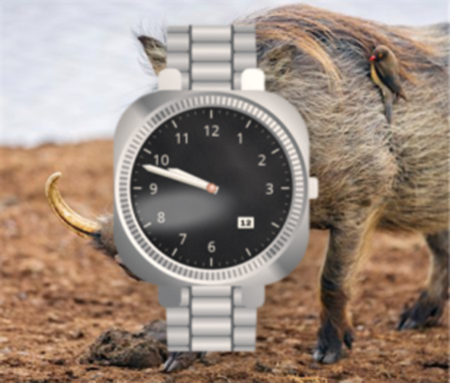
h=9 m=48
